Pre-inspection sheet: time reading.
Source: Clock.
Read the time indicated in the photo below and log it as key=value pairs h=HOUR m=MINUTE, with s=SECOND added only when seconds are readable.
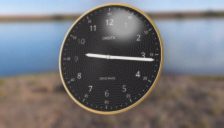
h=9 m=16
